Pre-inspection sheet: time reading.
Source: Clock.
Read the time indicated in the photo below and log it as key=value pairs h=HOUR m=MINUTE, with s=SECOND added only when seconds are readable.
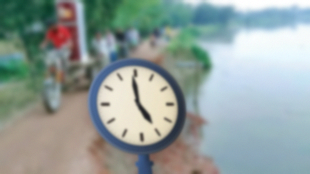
h=4 m=59
